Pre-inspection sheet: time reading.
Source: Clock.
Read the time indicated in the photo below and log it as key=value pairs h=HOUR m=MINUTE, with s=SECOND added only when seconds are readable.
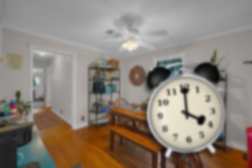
h=4 m=0
